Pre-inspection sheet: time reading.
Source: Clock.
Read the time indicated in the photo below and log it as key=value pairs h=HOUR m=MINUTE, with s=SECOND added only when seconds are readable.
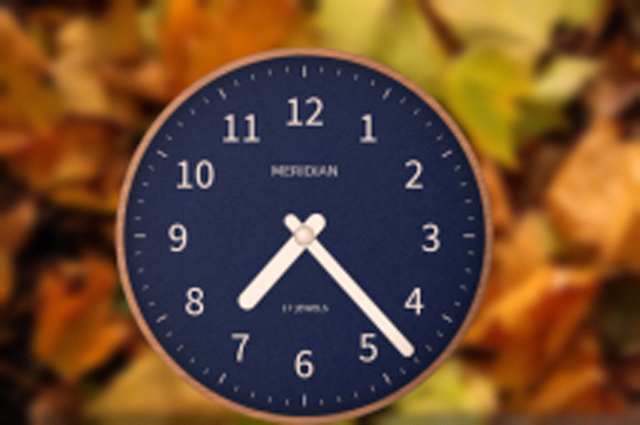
h=7 m=23
